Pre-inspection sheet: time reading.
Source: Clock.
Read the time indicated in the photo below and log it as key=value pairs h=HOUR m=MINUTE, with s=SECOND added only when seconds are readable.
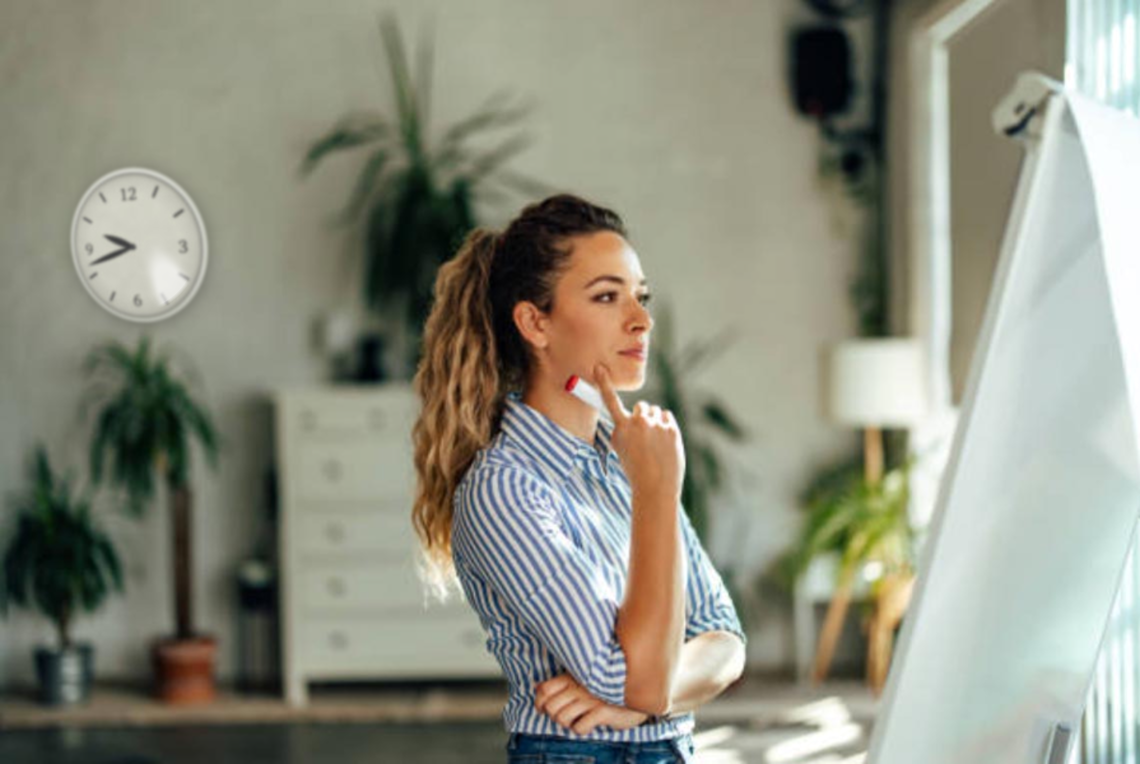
h=9 m=42
